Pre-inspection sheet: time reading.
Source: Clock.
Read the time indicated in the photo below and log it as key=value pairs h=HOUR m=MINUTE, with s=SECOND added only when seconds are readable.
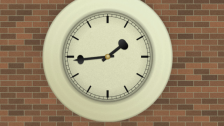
h=1 m=44
